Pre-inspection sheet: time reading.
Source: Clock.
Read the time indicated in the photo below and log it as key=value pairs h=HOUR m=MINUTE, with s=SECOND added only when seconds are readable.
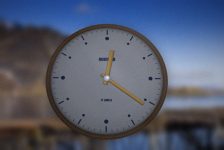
h=12 m=21
